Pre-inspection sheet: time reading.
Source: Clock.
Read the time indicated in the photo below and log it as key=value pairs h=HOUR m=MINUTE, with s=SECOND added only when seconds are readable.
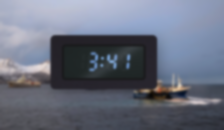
h=3 m=41
